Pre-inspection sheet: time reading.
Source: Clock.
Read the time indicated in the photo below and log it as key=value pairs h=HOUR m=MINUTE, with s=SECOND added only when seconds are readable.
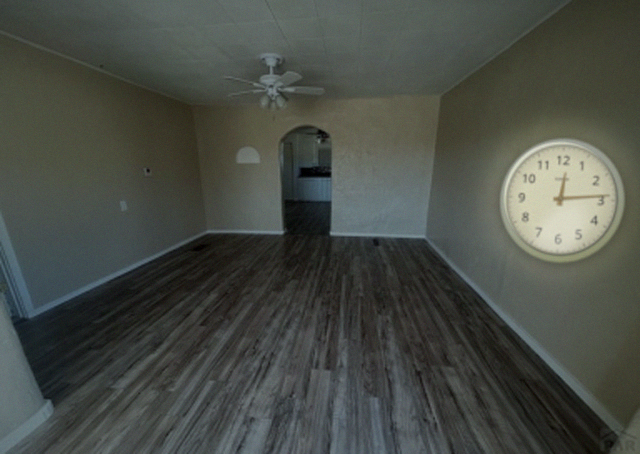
h=12 m=14
